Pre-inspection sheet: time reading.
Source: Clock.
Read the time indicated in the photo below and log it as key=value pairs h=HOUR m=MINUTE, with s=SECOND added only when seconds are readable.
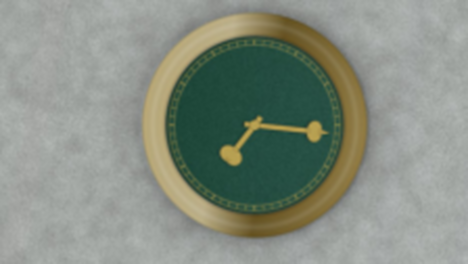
h=7 m=16
